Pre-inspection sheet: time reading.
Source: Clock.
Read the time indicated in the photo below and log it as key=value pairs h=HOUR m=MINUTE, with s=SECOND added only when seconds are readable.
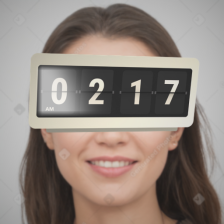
h=2 m=17
